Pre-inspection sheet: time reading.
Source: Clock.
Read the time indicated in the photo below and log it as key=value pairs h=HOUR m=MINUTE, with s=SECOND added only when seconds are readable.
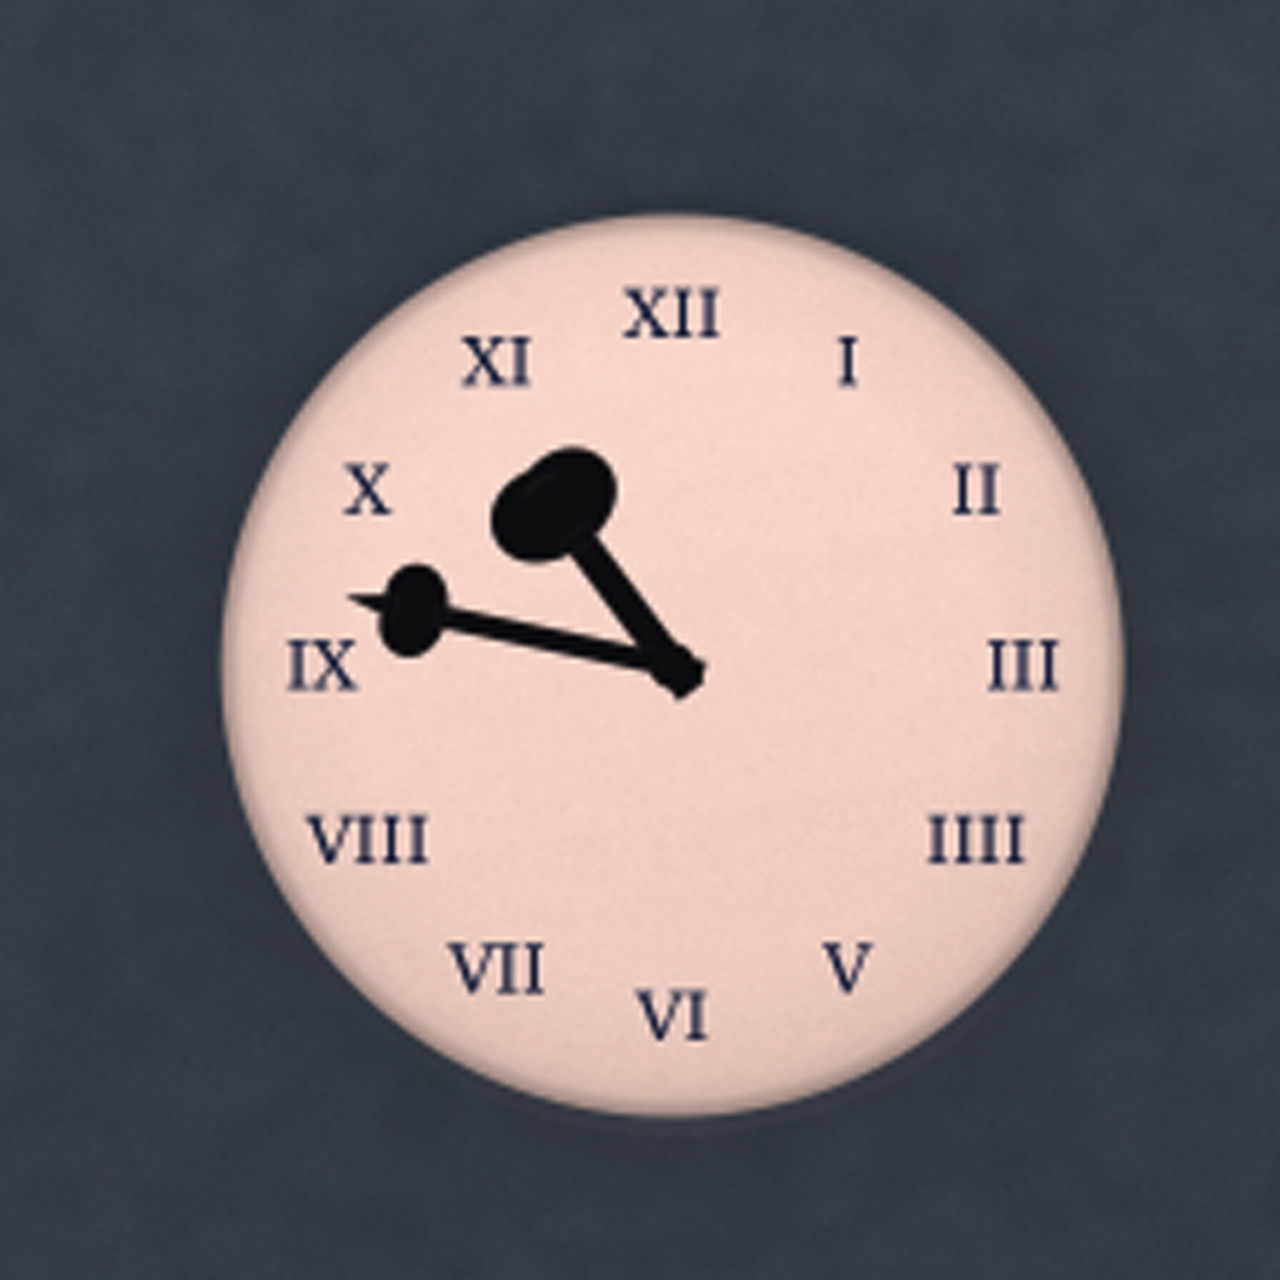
h=10 m=47
